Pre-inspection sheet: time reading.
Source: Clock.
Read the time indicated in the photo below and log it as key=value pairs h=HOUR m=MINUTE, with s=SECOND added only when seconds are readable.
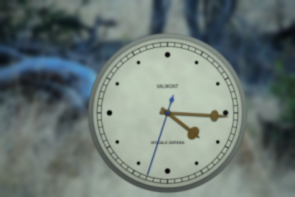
h=4 m=15 s=33
